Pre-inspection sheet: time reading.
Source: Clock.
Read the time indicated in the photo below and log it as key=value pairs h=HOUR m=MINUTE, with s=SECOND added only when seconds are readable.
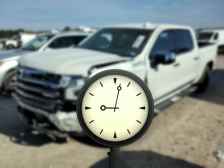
h=9 m=2
